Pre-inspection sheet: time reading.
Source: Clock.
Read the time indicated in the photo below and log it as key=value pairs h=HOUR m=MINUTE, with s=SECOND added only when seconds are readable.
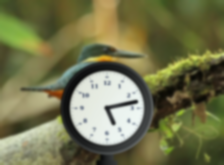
h=5 m=13
